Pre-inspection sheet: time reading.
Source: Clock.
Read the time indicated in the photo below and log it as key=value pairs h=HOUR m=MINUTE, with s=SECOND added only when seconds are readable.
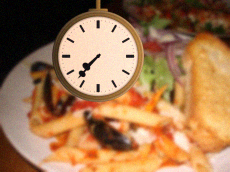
h=7 m=37
